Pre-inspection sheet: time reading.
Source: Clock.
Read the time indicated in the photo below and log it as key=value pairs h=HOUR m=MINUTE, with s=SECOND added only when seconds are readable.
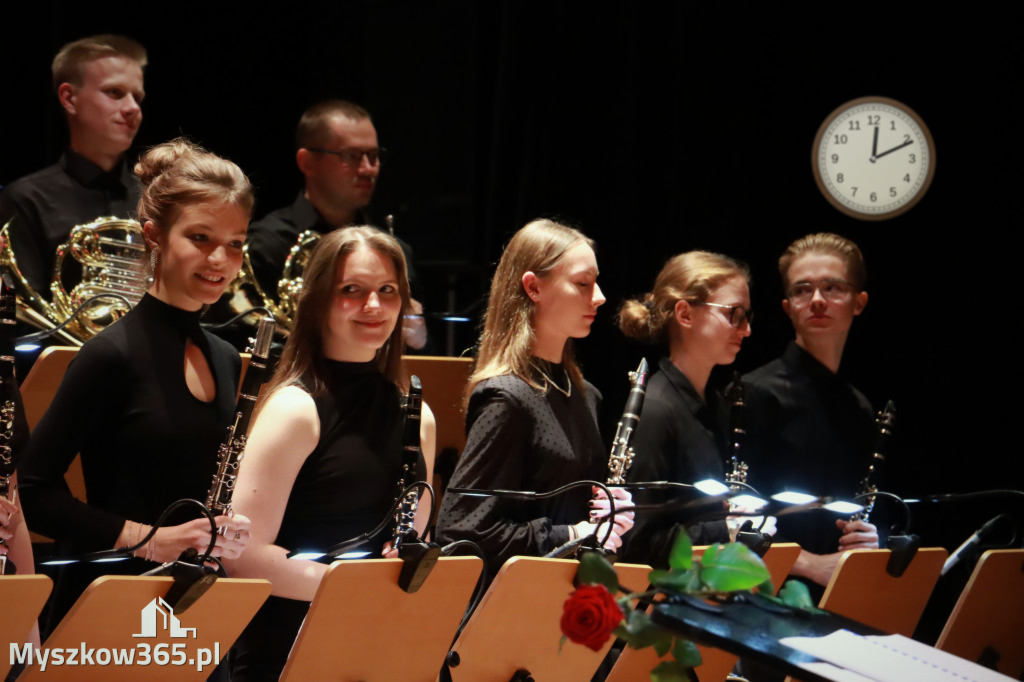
h=12 m=11
